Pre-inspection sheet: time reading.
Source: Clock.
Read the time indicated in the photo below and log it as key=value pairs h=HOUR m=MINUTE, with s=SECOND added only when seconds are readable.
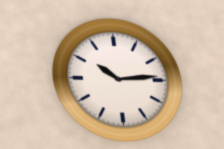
h=10 m=14
